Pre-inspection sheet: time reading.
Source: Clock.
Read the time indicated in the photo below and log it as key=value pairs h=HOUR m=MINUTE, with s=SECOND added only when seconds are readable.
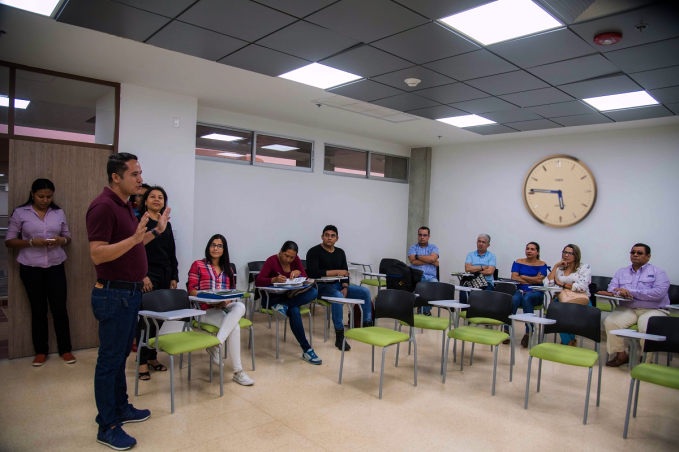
h=5 m=46
